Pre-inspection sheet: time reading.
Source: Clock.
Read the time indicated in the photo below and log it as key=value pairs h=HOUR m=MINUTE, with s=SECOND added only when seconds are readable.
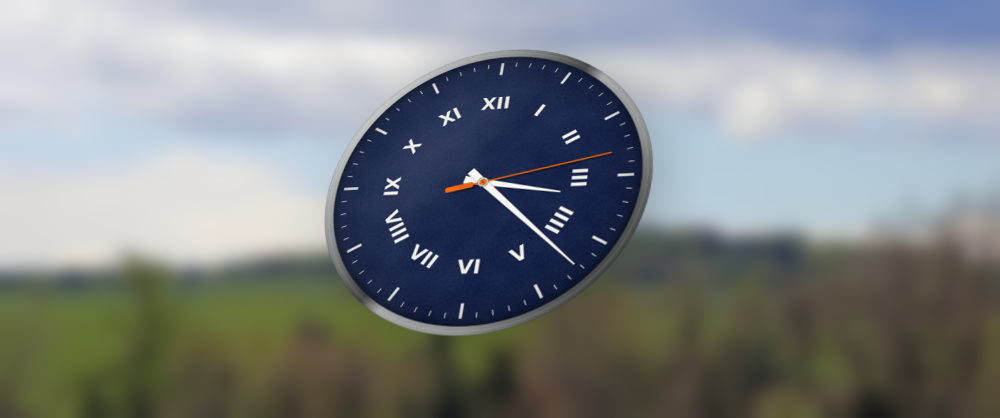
h=3 m=22 s=13
